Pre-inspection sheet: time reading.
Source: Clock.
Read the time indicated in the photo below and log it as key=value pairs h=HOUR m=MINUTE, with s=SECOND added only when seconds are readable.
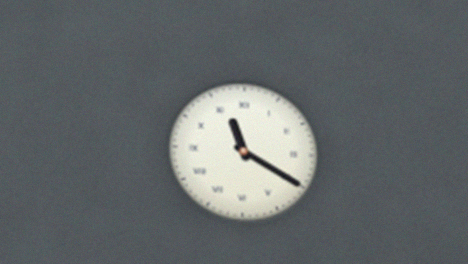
h=11 m=20
